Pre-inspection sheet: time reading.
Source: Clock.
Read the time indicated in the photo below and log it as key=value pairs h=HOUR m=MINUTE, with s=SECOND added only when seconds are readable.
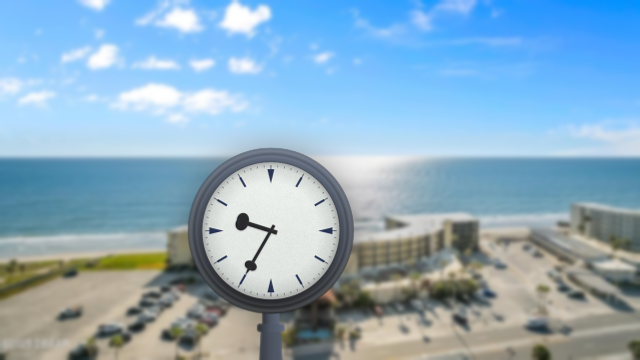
h=9 m=35
